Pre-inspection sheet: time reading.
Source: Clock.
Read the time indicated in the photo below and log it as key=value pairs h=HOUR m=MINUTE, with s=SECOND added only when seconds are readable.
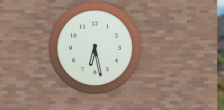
h=6 m=28
